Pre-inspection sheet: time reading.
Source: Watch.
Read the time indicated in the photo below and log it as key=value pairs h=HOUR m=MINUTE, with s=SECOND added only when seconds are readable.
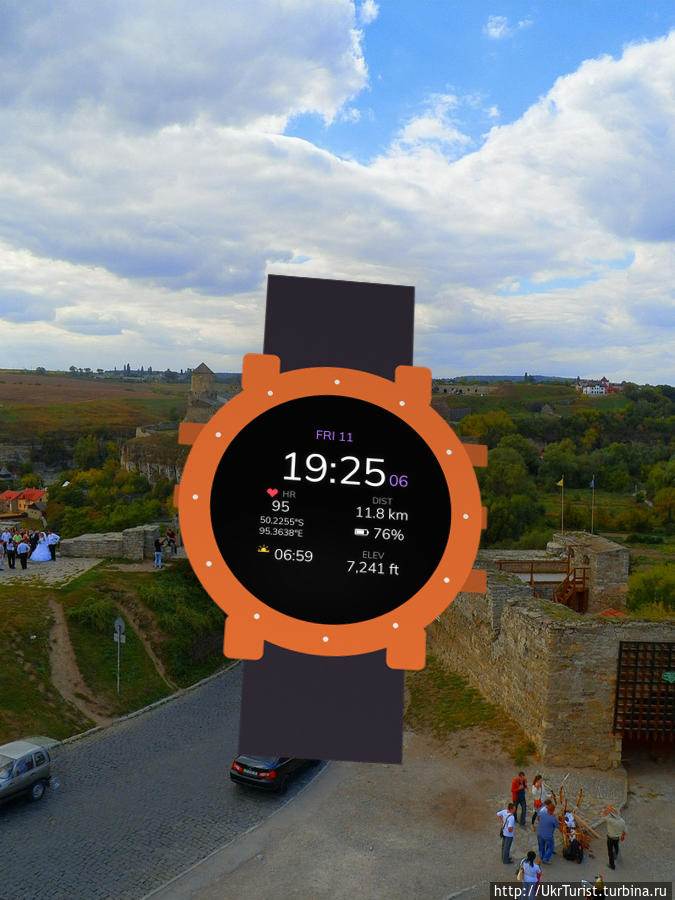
h=19 m=25 s=6
